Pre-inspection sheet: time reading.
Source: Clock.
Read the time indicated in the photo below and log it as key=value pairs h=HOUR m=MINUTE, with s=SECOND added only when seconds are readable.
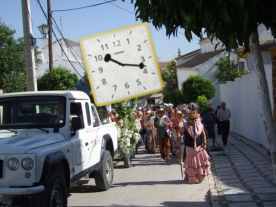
h=10 m=18
